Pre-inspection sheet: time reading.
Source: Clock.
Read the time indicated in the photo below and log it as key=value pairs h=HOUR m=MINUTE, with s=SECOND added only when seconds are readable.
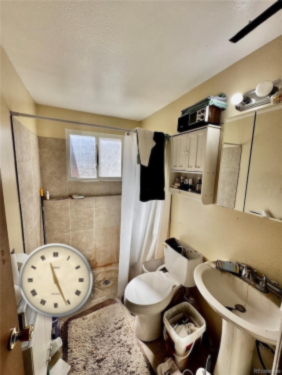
h=11 m=26
